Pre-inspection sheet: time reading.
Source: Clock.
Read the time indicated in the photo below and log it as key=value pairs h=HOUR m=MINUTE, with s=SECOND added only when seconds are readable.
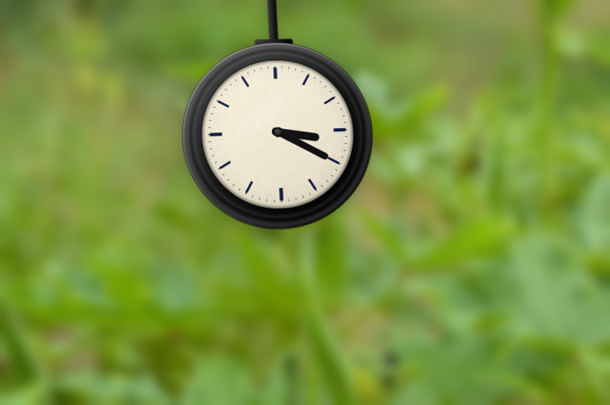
h=3 m=20
